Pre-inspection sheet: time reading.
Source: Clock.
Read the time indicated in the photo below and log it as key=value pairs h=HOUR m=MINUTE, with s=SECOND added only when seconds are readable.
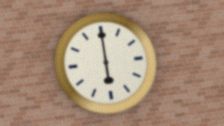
h=6 m=0
